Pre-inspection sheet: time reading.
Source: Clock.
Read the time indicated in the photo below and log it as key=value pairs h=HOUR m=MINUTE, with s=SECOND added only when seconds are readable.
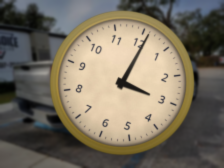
h=3 m=1
